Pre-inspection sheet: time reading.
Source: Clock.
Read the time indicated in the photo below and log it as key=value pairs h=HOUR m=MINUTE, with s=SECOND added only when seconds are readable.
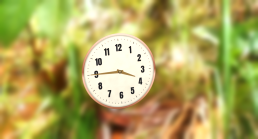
h=3 m=45
